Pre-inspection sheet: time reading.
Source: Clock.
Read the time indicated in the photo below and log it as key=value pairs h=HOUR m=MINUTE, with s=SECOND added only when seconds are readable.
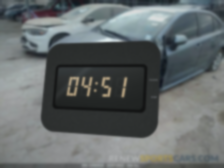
h=4 m=51
